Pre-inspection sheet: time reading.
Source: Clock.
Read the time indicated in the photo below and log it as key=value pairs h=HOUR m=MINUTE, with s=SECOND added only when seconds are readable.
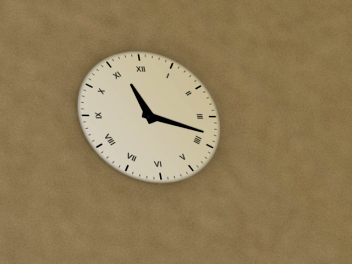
h=11 m=18
